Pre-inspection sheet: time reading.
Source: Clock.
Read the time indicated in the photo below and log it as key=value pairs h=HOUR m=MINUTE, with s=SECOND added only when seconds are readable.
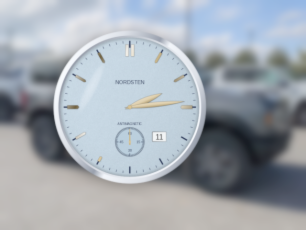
h=2 m=14
